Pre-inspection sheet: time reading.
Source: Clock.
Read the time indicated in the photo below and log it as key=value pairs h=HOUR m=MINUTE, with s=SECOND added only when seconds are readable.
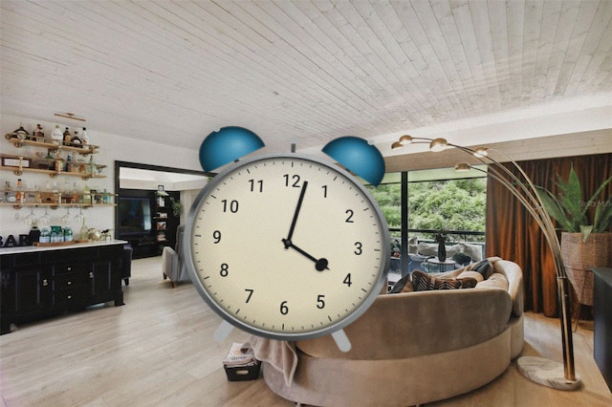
h=4 m=2
